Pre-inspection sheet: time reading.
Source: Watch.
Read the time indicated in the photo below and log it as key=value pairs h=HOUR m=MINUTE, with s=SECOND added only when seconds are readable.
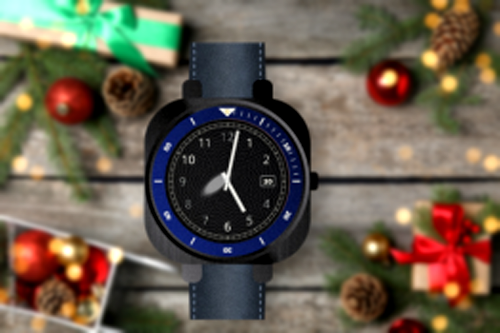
h=5 m=2
